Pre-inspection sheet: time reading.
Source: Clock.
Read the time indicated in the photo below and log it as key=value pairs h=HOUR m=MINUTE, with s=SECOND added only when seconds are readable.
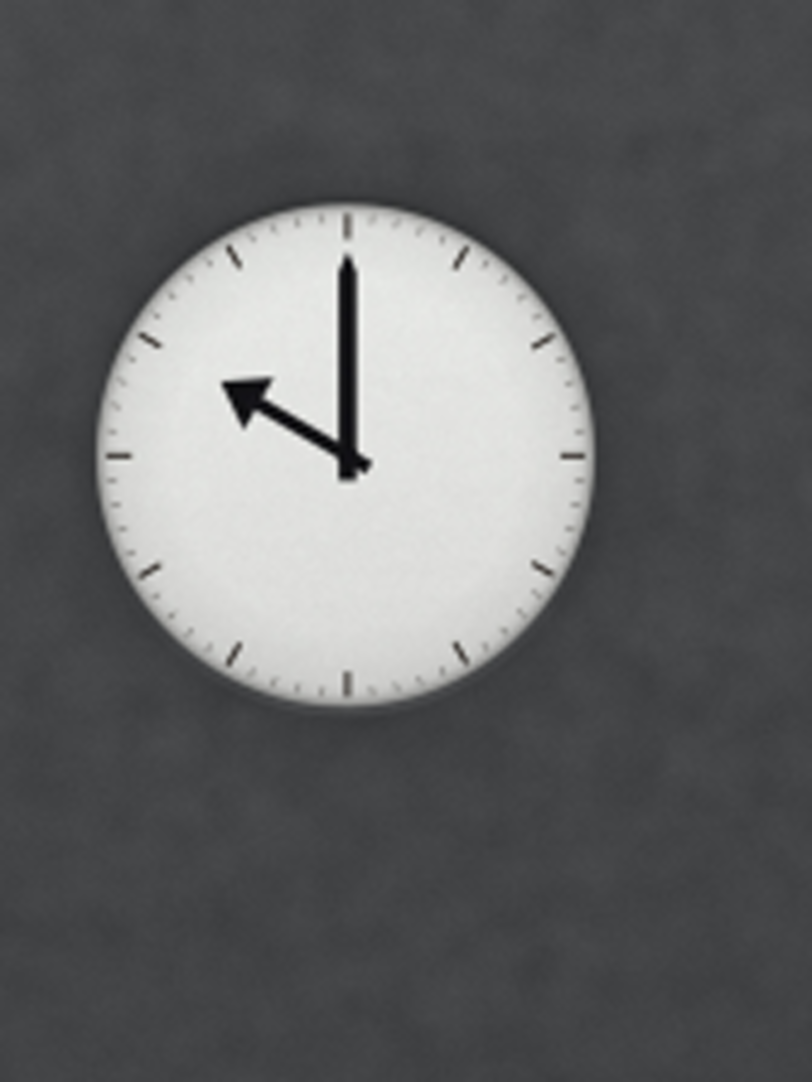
h=10 m=0
